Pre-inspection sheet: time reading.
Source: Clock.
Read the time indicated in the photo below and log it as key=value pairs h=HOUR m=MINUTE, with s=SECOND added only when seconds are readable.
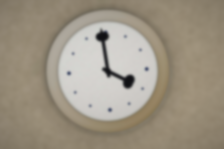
h=3 m=59
